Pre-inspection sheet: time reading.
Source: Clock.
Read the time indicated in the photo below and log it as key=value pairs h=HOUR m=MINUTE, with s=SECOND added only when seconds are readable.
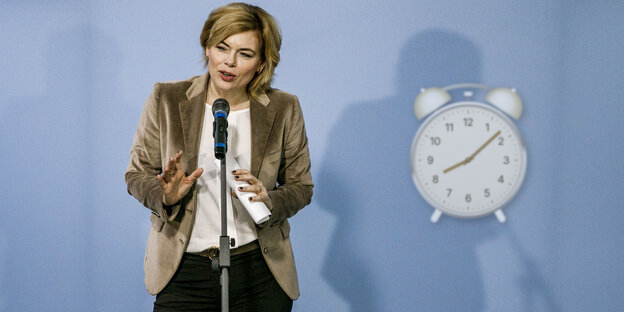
h=8 m=8
